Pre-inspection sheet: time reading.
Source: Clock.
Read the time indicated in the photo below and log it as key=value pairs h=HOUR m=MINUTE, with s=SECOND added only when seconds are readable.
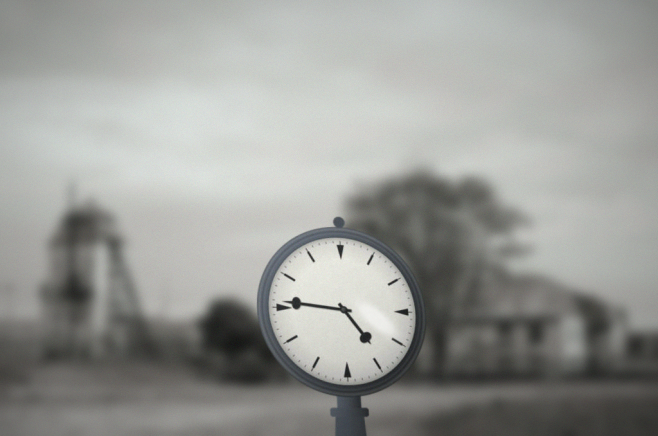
h=4 m=46
